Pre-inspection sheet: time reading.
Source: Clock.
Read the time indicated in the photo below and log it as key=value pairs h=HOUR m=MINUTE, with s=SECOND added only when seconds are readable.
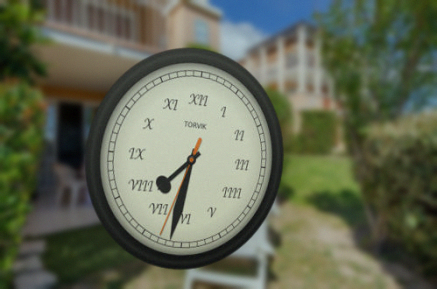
h=7 m=31 s=33
